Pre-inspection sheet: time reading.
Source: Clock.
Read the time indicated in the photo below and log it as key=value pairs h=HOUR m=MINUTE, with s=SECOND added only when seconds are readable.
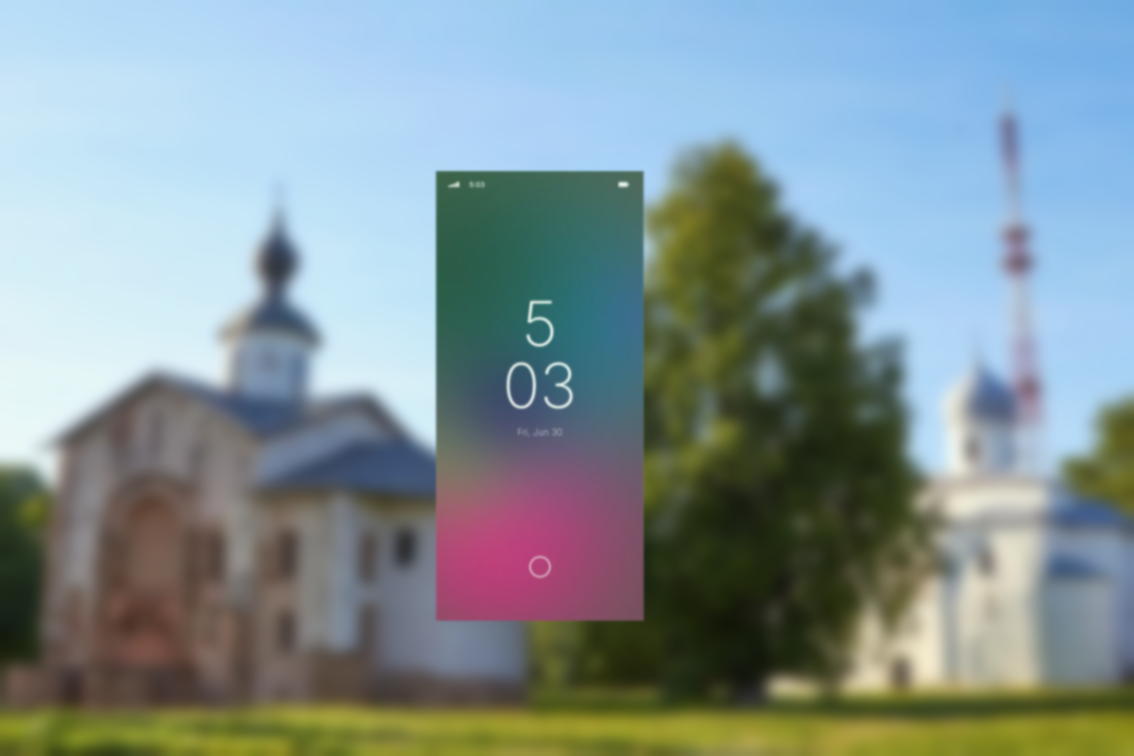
h=5 m=3
